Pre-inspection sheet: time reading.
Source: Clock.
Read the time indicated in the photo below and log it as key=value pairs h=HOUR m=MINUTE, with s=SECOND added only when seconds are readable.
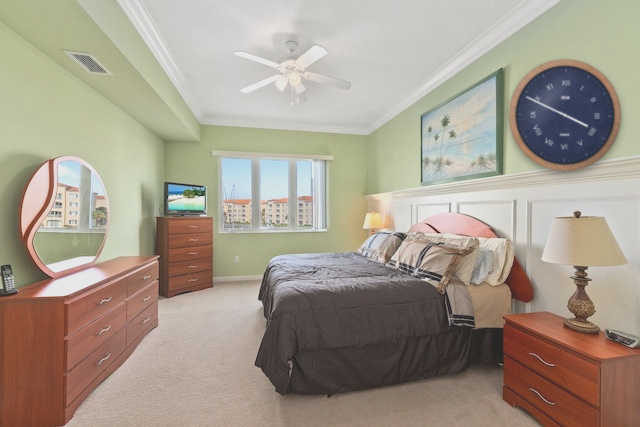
h=3 m=49
